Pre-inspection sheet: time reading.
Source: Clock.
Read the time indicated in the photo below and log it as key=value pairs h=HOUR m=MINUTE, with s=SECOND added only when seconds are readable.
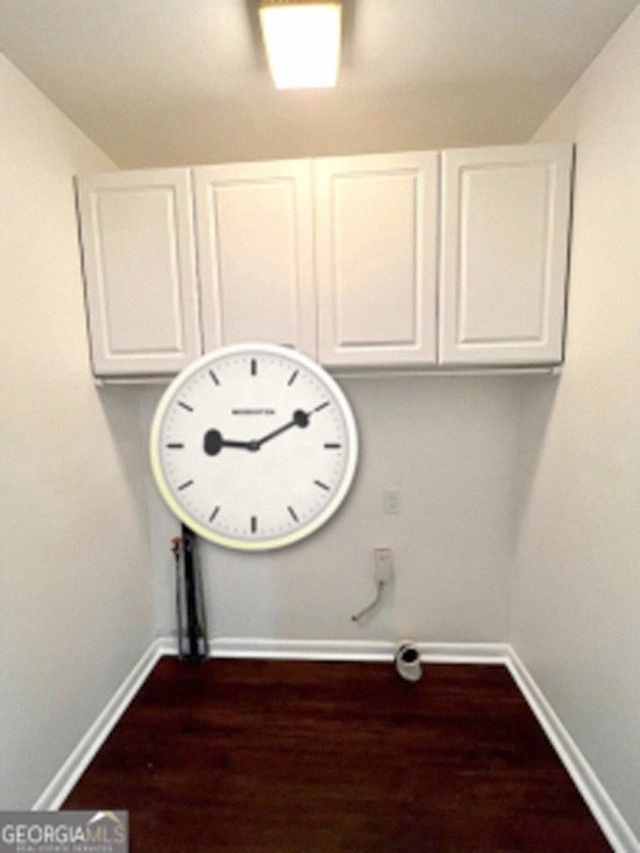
h=9 m=10
